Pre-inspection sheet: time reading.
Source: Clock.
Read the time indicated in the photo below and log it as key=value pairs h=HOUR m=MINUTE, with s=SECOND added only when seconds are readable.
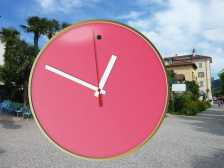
h=12 m=48 s=59
